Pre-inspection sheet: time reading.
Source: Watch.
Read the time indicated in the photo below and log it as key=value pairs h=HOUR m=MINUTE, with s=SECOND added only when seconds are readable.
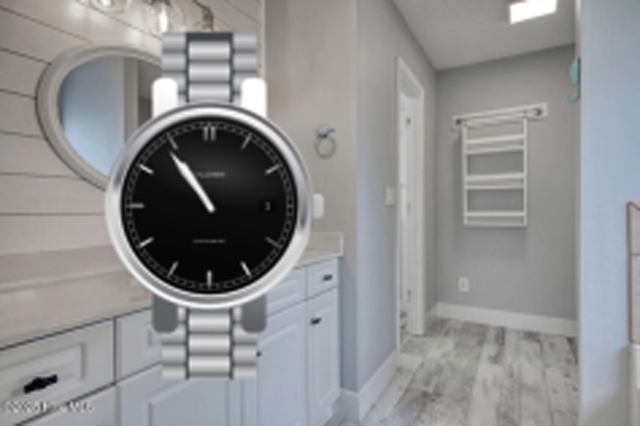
h=10 m=54
